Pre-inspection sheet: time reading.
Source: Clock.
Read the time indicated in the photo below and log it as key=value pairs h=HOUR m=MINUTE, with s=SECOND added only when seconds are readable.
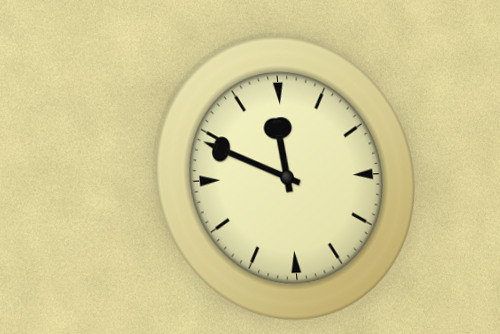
h=11 m=49
